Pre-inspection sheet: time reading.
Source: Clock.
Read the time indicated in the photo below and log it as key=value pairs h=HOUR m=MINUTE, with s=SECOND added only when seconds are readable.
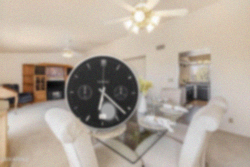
h=6 m=22
